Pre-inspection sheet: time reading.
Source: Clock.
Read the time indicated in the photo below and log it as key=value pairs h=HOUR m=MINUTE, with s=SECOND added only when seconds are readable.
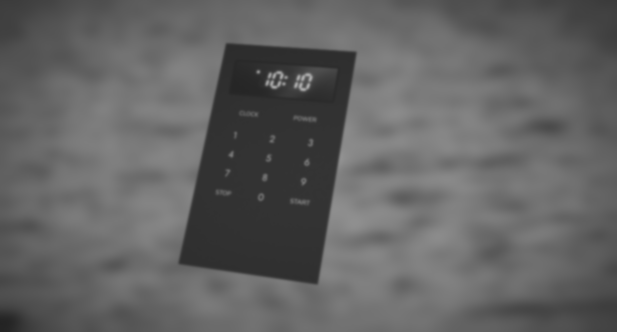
h=10 m=10
